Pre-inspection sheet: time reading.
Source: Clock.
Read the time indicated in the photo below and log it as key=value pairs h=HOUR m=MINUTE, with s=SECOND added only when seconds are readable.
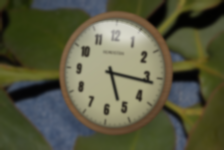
h=5 m=16
